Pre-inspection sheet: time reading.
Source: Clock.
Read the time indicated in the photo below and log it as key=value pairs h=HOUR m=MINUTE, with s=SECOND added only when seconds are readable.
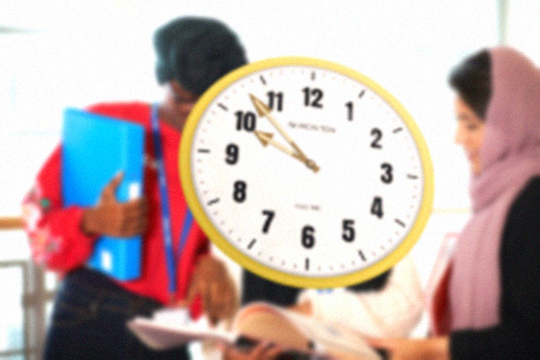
h=9 m=53
